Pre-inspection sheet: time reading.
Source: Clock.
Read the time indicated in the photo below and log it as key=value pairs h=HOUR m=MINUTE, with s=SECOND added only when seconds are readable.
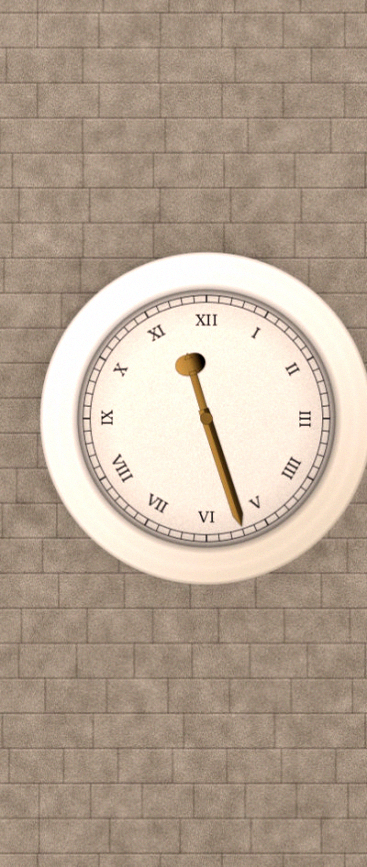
h=11 m=27
